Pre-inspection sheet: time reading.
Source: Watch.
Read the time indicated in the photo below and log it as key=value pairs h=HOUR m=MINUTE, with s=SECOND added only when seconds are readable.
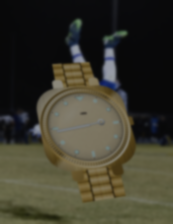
h=2 m=44
